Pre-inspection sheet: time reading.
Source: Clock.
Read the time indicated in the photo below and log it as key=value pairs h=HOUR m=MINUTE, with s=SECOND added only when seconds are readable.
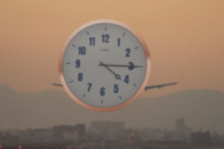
h=4 m=15
